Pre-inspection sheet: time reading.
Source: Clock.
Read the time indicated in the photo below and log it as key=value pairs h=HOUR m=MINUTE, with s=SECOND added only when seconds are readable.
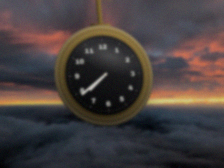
h=7 m=39
